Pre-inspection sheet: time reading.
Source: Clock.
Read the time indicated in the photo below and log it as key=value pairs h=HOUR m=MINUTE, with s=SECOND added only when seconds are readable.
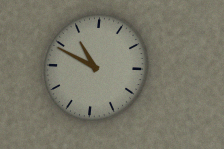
h=10 m=49
